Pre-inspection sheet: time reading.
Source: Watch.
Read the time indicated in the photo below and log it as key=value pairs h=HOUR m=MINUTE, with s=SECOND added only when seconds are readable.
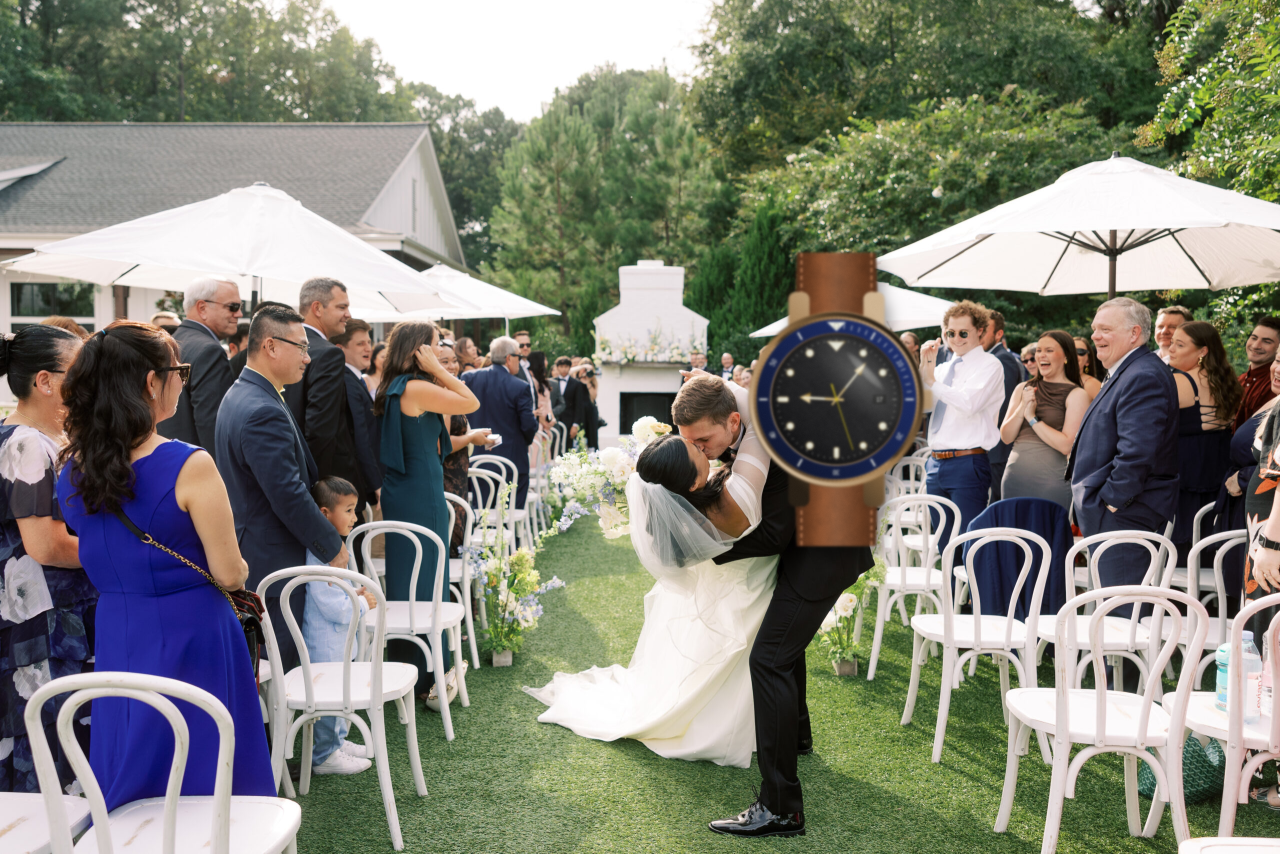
h=9 m=6 s=27
